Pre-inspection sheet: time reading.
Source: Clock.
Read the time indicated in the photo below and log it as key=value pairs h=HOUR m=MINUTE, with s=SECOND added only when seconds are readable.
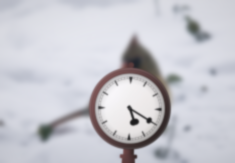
h=5 m=20
